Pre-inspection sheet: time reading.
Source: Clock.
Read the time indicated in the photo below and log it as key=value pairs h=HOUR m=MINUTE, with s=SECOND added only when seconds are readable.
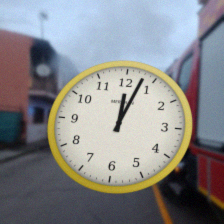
h=12 m=3
